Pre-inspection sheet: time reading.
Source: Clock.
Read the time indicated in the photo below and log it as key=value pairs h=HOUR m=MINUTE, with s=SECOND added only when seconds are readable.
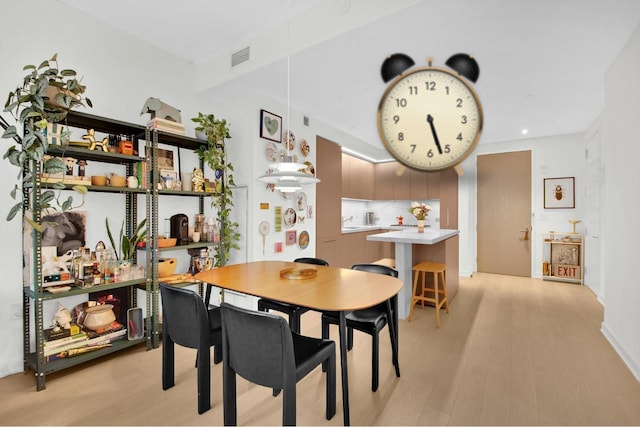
h=5 m=27
